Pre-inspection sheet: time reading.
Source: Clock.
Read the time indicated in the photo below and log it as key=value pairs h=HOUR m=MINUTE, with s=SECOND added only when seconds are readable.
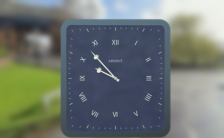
h=9 m=53
